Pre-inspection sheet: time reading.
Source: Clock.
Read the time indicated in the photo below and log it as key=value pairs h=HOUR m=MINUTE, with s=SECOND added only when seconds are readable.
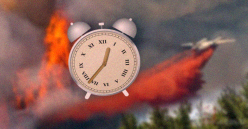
h=12 m=37
